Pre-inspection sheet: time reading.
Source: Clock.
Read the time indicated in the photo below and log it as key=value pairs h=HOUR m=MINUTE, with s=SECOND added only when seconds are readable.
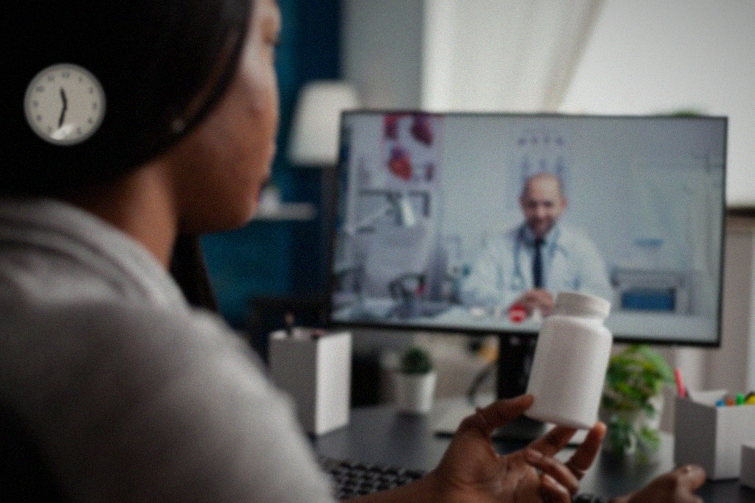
h=11 m=32
